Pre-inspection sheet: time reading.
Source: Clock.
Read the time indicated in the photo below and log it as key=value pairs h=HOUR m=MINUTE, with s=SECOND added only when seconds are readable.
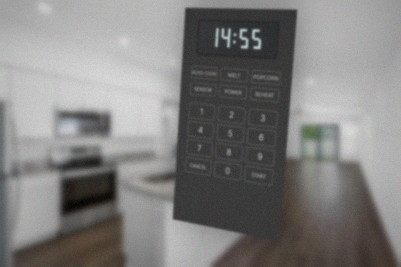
h=14 m=55
